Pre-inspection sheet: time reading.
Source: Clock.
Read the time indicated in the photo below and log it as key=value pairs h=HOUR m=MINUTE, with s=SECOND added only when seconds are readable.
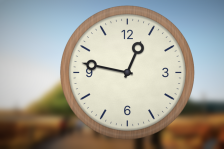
h=12 m=47
